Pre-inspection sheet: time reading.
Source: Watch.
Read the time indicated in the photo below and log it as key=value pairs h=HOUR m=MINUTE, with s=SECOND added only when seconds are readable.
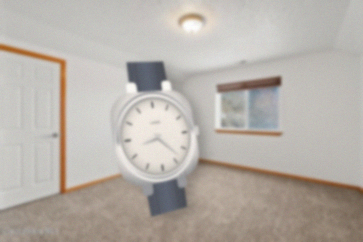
h=8 m=23
